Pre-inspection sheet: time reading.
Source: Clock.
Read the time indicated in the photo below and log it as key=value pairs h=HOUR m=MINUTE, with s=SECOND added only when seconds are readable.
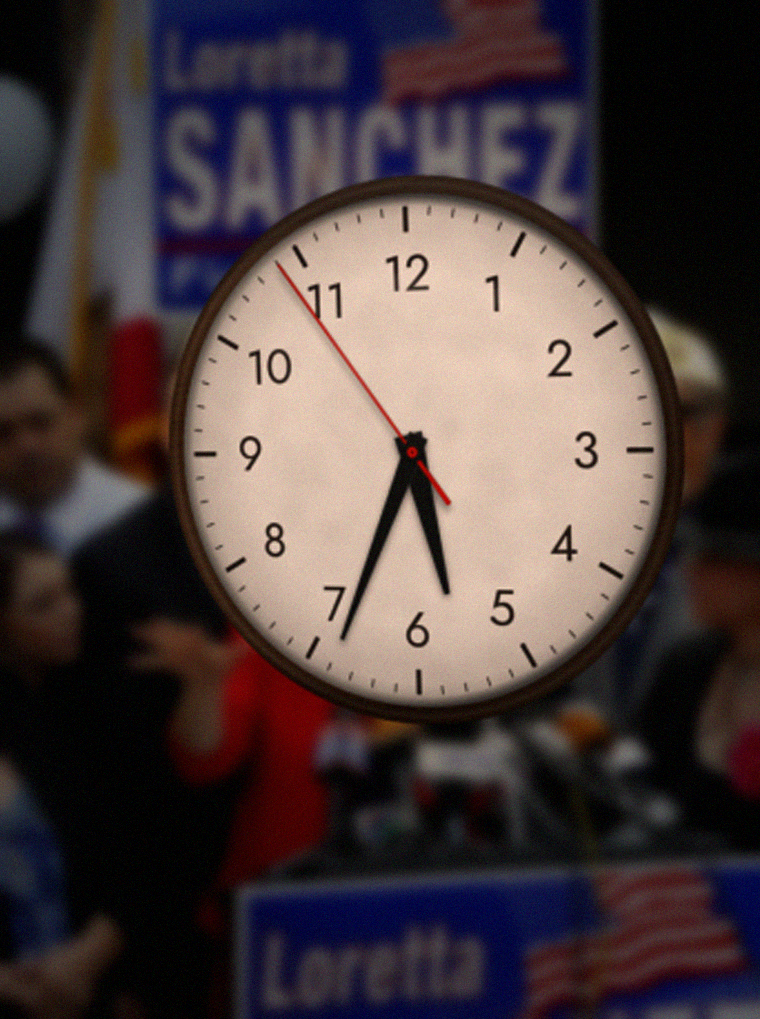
h=5 m=33 s=54
